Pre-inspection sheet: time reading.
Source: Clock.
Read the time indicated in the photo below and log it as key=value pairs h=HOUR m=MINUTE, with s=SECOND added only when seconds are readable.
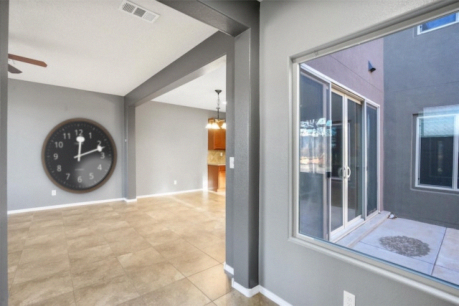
h=12 m=12
